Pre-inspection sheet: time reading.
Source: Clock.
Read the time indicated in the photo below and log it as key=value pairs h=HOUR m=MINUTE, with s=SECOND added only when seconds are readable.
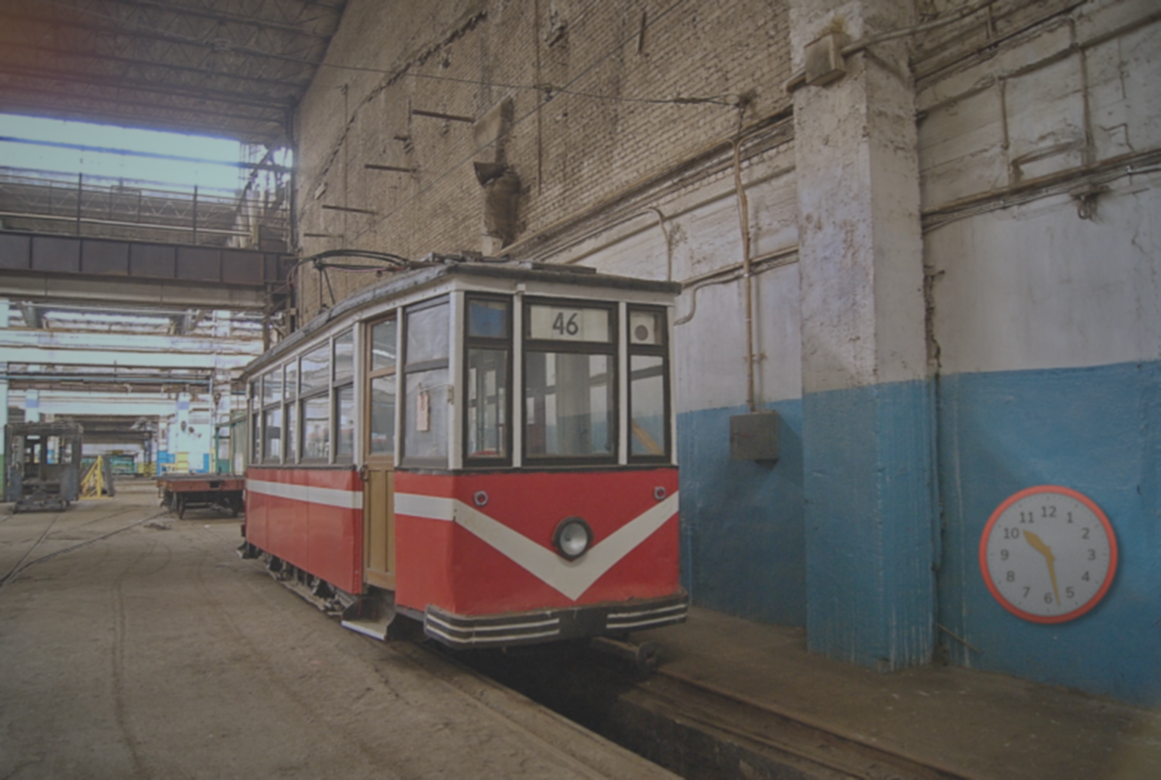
h=10 m=28
